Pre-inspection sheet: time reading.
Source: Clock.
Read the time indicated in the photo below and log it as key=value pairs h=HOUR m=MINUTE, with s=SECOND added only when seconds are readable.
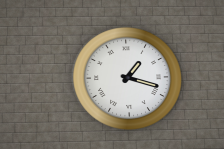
h=1 m=18
